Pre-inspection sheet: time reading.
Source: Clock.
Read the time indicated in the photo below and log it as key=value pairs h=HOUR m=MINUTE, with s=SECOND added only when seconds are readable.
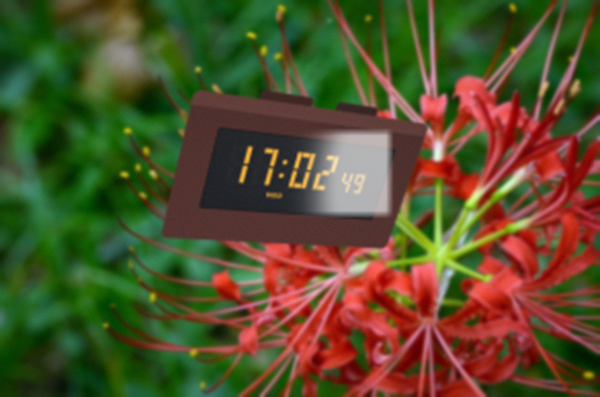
h=17 m=2 s=49
